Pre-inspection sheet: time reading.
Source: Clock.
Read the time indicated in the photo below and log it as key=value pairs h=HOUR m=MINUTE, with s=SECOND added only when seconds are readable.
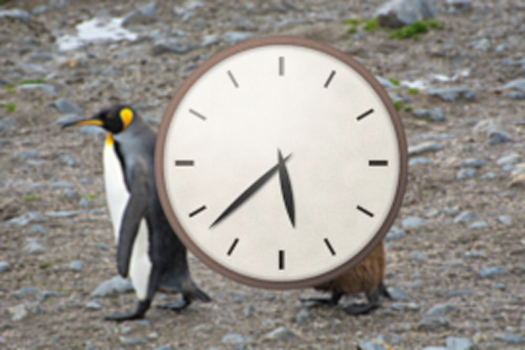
h=5 m=38
